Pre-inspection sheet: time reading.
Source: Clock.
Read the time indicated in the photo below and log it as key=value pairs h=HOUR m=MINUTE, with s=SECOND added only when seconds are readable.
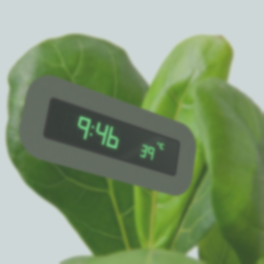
h=9 m=46
